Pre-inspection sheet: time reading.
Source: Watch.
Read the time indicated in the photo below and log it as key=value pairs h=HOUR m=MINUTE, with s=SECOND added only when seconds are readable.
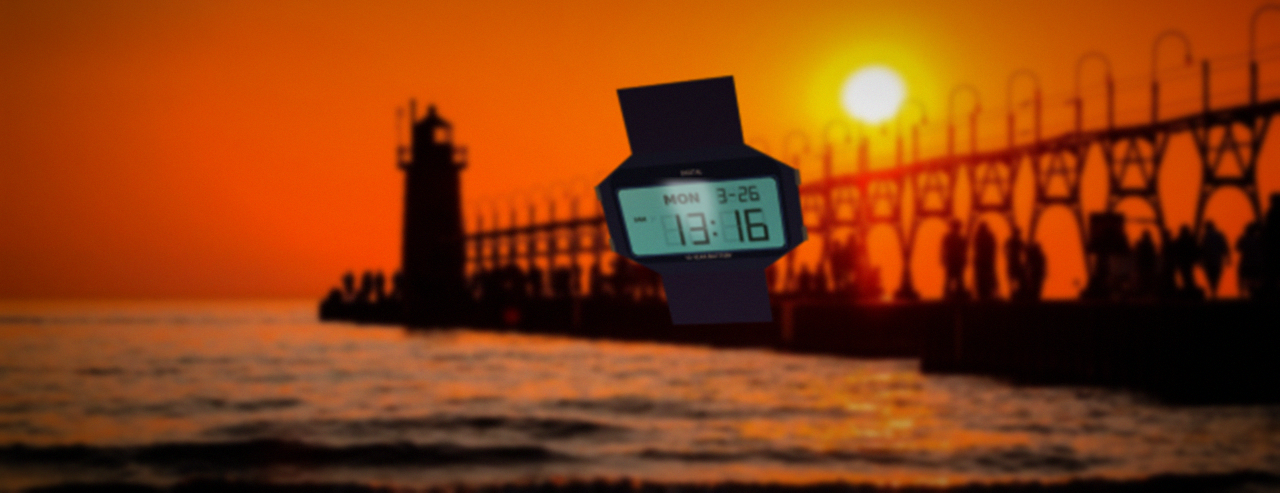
h=13 m=16
